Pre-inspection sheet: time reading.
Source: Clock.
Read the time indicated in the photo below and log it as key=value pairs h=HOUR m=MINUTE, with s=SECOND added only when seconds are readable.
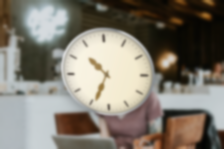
h=10 m=34
